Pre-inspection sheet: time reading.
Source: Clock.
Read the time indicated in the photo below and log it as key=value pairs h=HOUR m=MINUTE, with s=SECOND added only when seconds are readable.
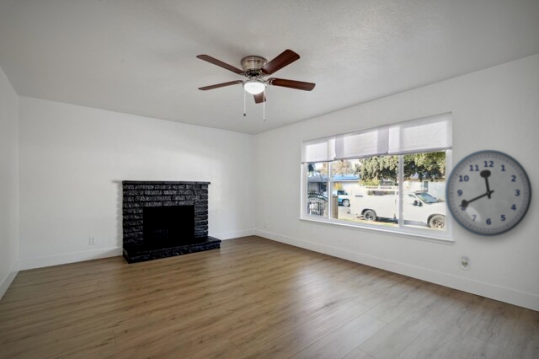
h=11 m=41
